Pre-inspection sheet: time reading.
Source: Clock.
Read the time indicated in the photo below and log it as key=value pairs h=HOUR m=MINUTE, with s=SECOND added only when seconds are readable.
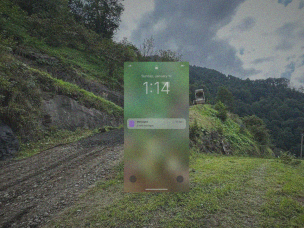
h=1 m=14
